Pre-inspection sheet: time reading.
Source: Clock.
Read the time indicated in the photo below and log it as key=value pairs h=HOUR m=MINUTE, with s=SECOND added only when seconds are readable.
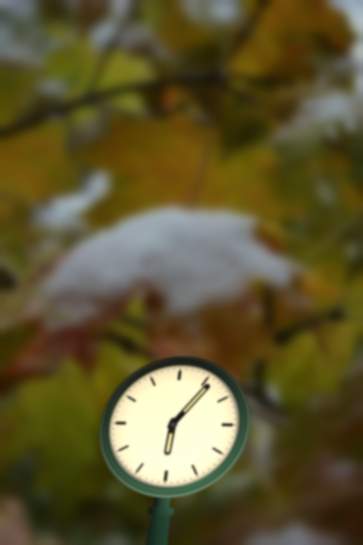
h=6 m=6
